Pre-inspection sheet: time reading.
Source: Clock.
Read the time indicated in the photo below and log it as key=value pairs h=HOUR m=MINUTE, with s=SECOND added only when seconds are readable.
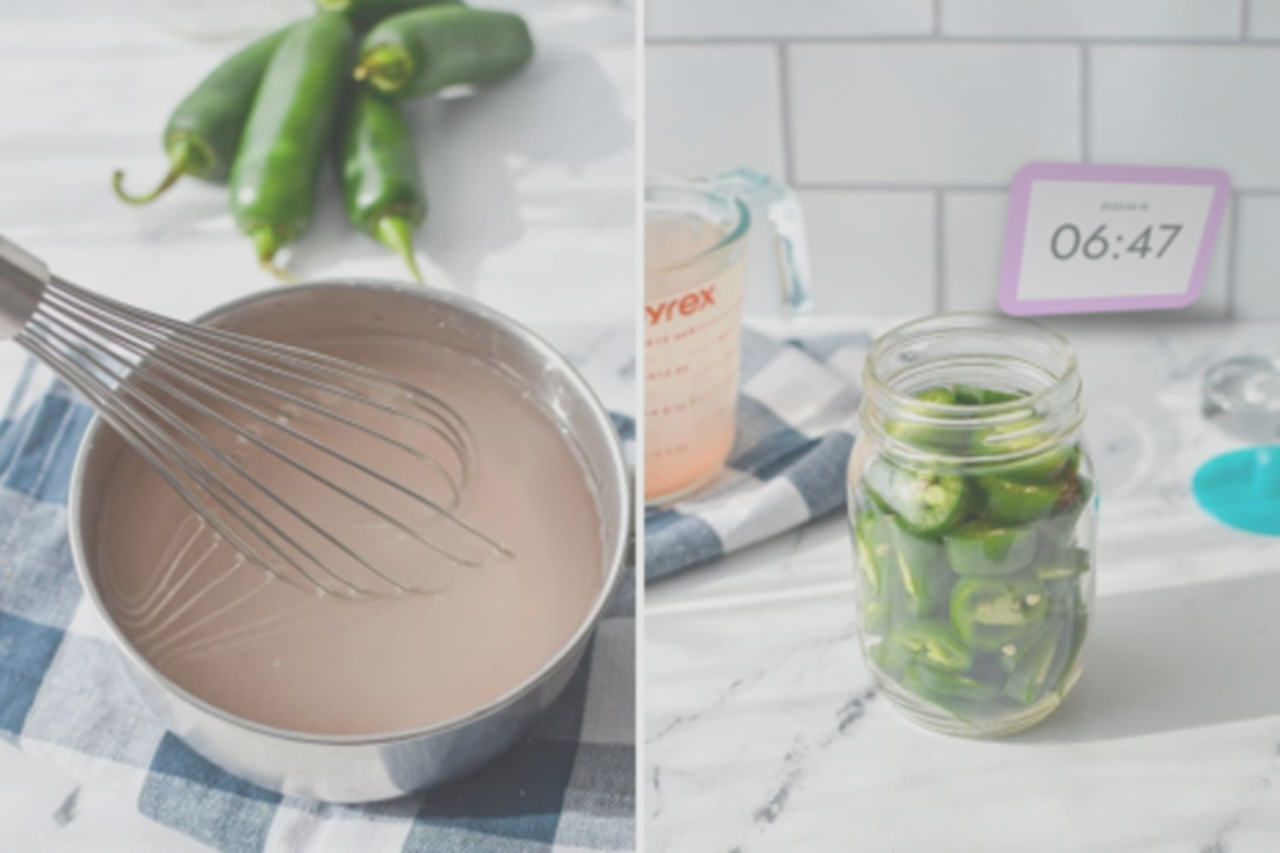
h=6 m=47
